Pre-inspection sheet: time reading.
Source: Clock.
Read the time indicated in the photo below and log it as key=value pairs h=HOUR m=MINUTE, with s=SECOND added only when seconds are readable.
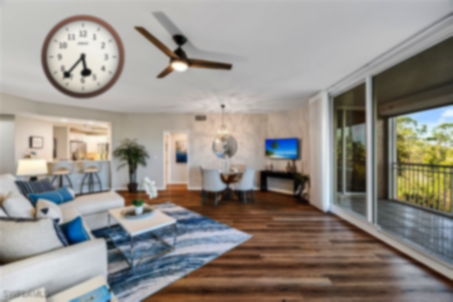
h=5 m=37
